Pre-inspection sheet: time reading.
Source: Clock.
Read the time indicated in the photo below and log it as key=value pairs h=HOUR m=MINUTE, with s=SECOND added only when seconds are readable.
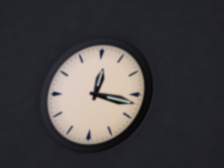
h=12 m=17
